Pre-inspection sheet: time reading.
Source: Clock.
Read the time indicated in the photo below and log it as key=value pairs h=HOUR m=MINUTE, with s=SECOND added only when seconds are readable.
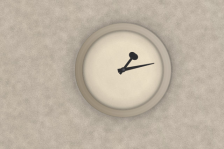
h=1 m=13
